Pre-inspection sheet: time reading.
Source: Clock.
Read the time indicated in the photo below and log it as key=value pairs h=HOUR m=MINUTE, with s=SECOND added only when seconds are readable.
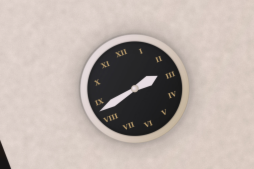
h=2 m=43
